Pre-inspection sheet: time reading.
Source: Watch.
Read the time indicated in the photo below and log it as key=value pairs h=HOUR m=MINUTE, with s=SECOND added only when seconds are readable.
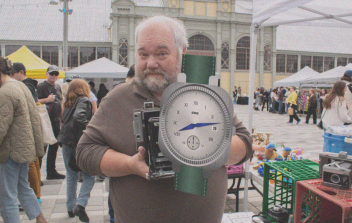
h=8 m=13
